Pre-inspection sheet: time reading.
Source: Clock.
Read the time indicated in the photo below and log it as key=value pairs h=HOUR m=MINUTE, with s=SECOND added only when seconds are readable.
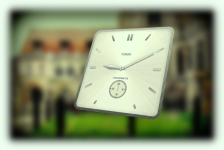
h=9 m=10
